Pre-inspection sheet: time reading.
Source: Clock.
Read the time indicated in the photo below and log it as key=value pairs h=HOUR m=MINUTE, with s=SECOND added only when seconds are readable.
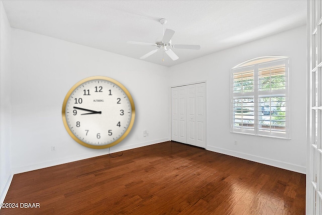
h=8 m=47
